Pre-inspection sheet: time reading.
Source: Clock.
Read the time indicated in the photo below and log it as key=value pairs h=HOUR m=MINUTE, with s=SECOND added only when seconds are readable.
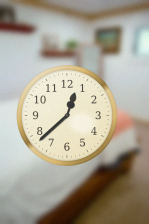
h=12 m=38
